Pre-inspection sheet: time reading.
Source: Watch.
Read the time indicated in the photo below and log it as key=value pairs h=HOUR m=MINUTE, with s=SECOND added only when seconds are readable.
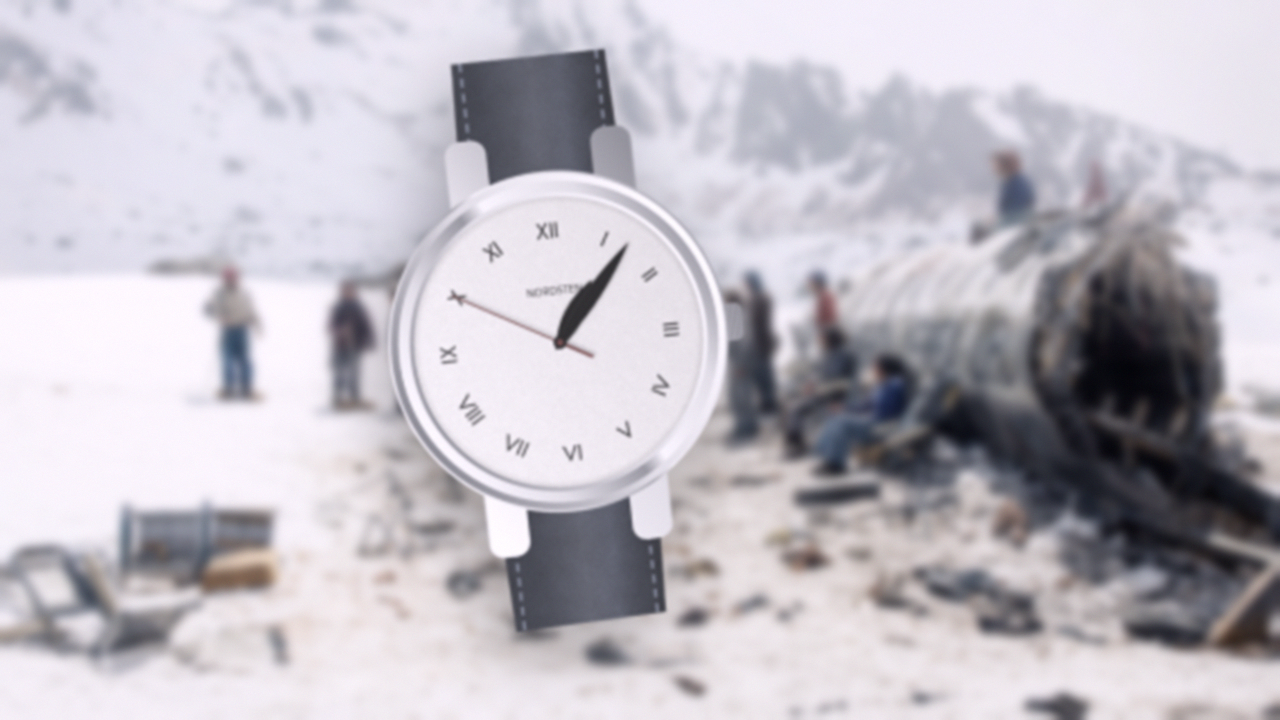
h=1 m=6 s=50
